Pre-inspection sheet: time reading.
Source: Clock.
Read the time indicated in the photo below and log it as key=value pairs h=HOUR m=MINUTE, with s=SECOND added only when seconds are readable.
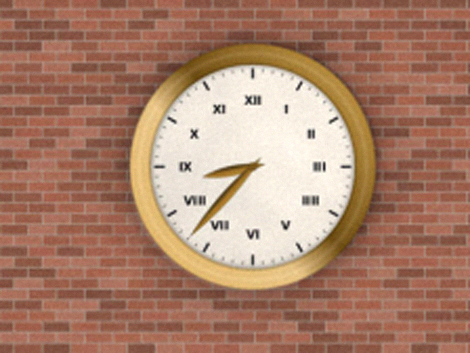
h=8 m=37
